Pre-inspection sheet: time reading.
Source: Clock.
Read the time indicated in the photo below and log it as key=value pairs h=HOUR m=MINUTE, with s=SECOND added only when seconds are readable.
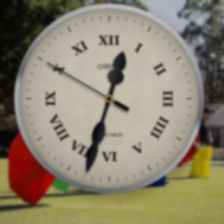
h=12 m=32 s=50
